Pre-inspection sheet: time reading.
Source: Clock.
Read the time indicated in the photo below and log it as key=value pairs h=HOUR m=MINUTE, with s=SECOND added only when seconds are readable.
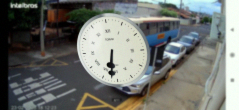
h=6 m=32
